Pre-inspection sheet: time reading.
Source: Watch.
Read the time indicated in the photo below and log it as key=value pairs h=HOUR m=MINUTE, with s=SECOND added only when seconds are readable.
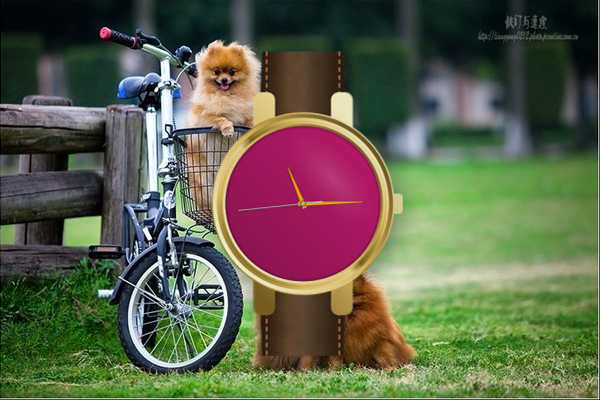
h=11 m=14 s=44
